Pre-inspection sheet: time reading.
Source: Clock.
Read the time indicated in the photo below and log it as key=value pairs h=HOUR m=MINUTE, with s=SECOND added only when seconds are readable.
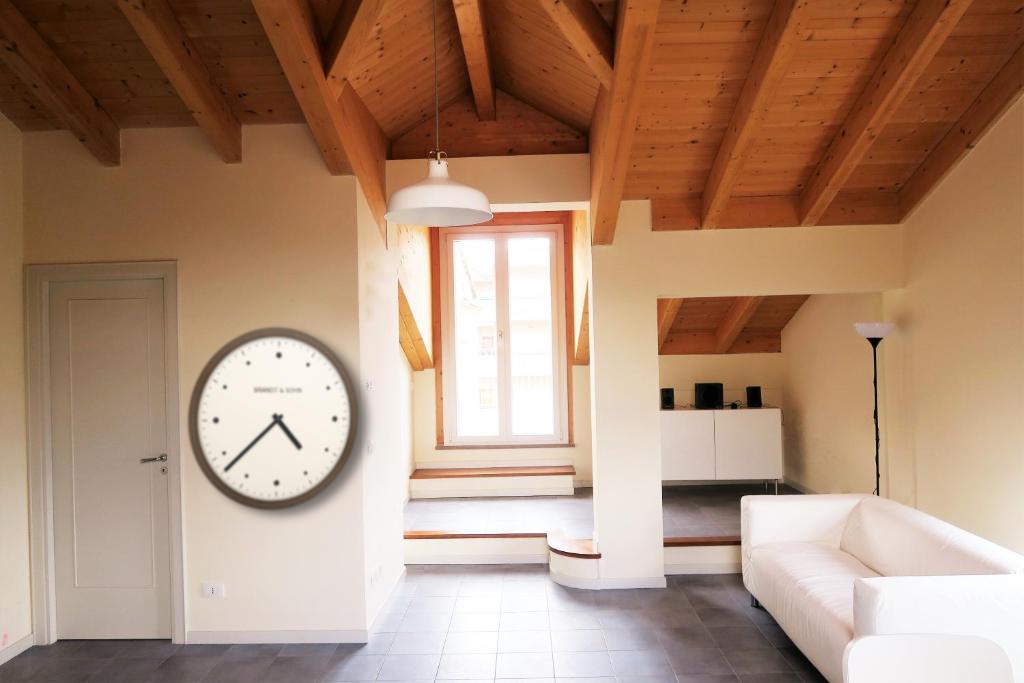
h=4 m=38
